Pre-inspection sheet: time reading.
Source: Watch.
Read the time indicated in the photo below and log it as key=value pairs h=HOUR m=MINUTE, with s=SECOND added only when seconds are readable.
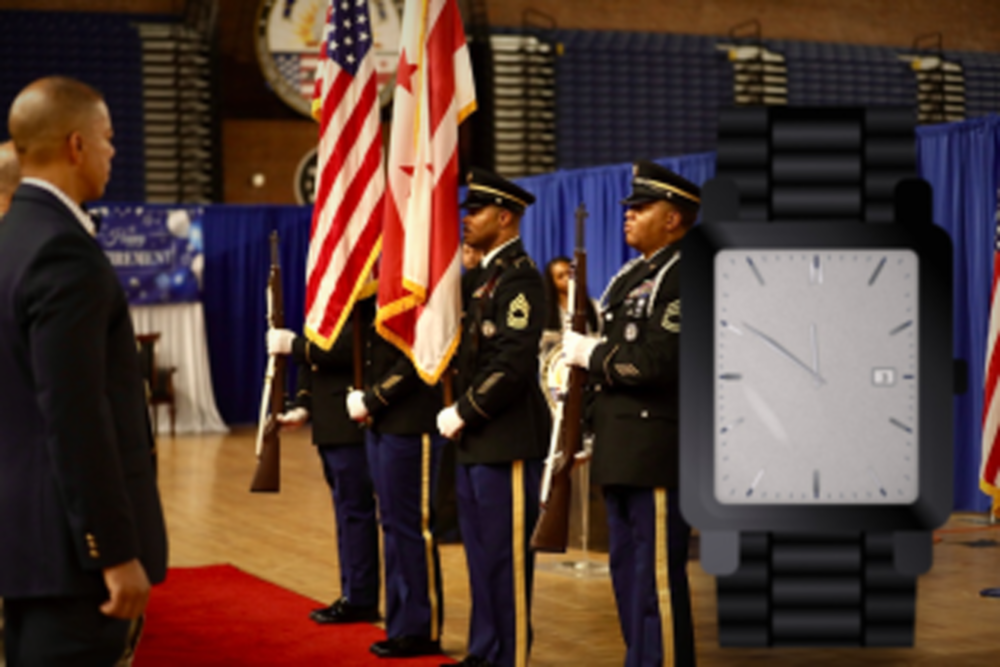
h=11 m=51
